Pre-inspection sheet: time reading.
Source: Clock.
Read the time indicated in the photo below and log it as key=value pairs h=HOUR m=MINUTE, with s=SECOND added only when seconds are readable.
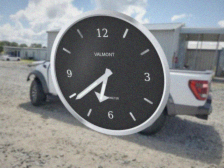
h=6 m=39
